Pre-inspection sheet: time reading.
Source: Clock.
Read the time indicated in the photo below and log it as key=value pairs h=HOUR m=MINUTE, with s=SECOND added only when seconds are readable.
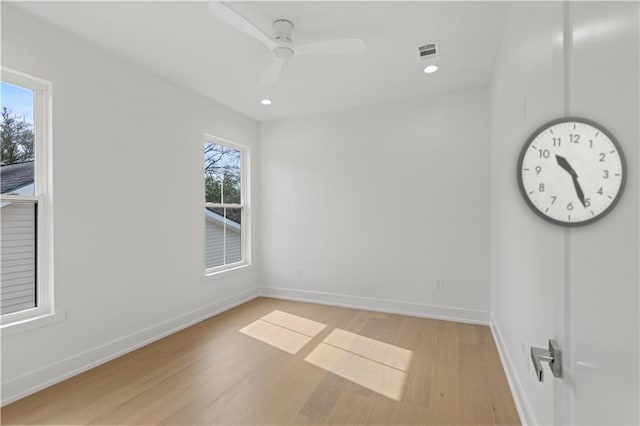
h=10 m=26
